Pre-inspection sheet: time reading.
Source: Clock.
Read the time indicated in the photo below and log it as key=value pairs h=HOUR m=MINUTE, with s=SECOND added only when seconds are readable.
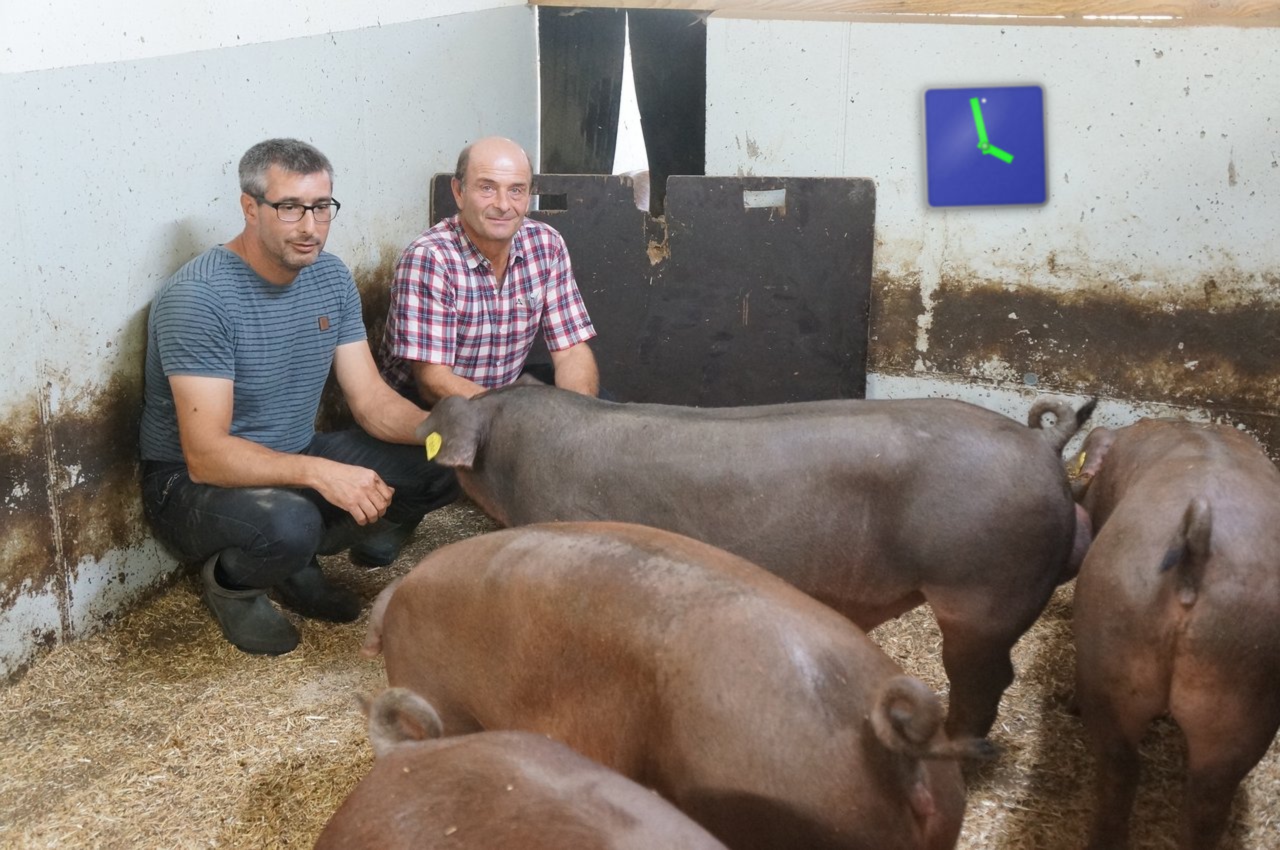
h=3 m=58
